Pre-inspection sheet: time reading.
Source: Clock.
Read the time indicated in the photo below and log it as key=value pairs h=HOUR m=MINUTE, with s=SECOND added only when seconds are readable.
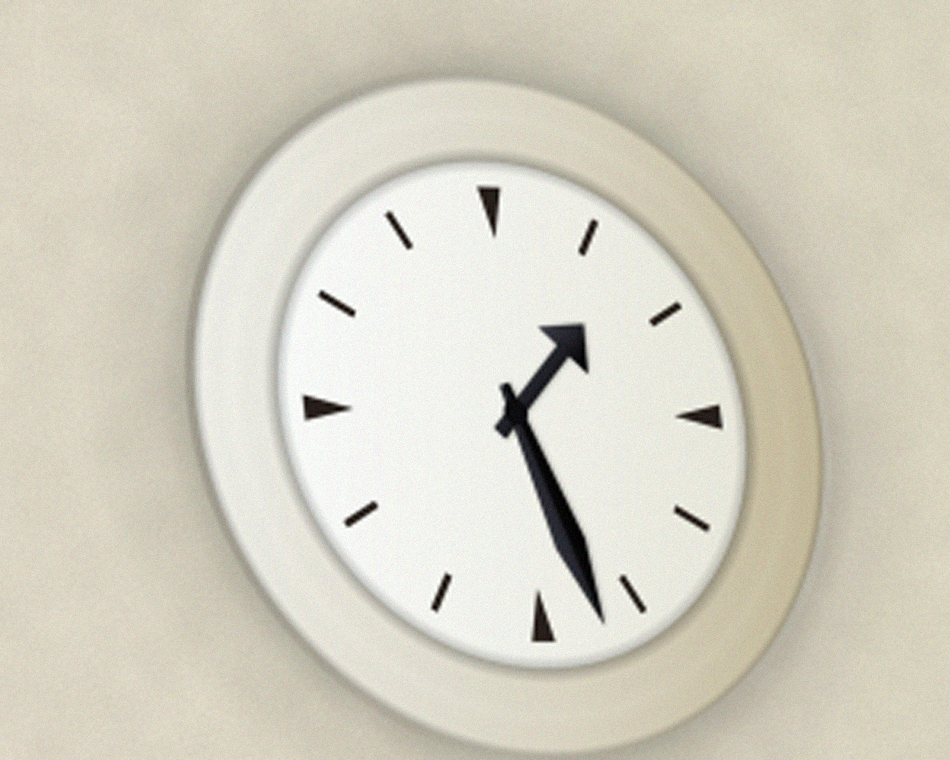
h=1 m=27
